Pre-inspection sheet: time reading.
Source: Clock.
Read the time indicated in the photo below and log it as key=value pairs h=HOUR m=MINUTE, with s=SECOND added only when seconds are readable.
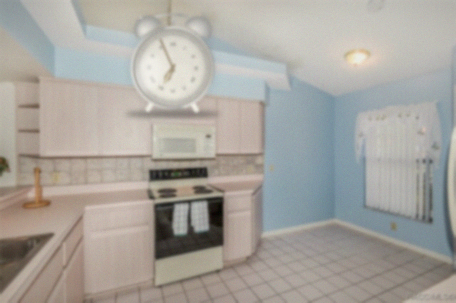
h=6 m=56
